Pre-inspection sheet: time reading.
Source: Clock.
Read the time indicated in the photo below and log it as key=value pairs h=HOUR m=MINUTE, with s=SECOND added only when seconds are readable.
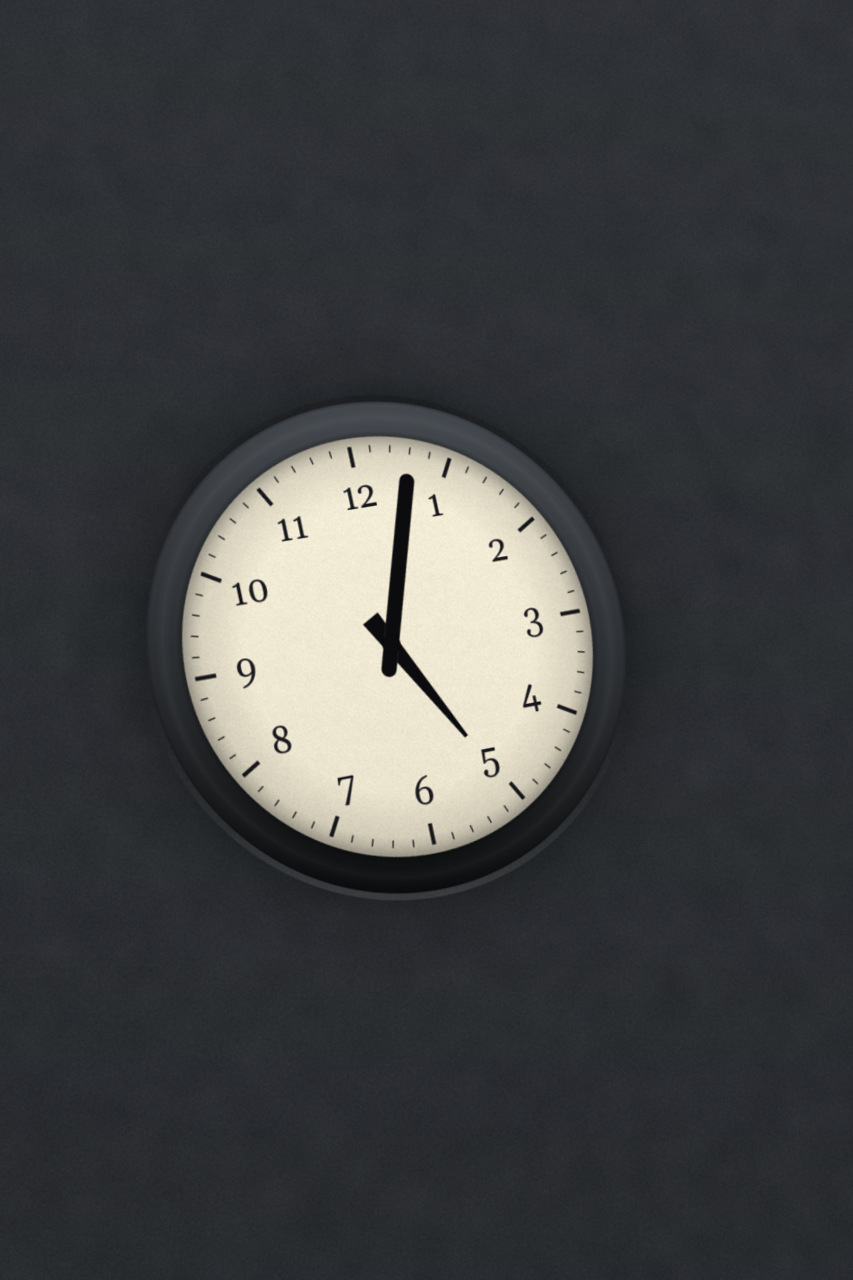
h=5 m=3
